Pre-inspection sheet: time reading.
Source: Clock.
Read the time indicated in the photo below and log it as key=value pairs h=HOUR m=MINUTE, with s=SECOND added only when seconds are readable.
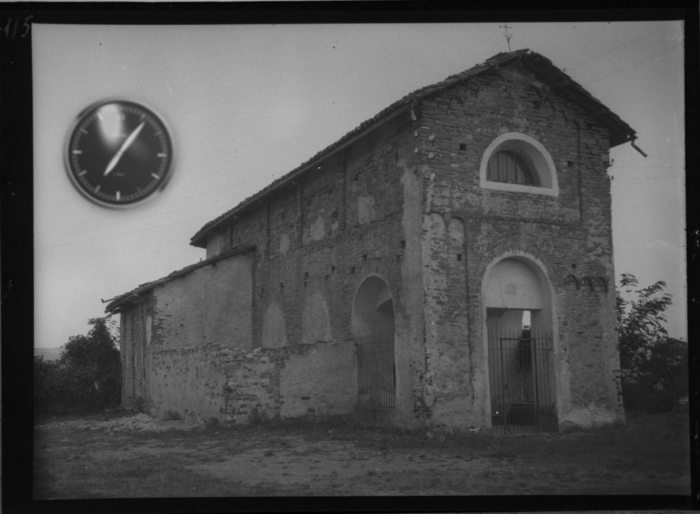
h=7 m=6
